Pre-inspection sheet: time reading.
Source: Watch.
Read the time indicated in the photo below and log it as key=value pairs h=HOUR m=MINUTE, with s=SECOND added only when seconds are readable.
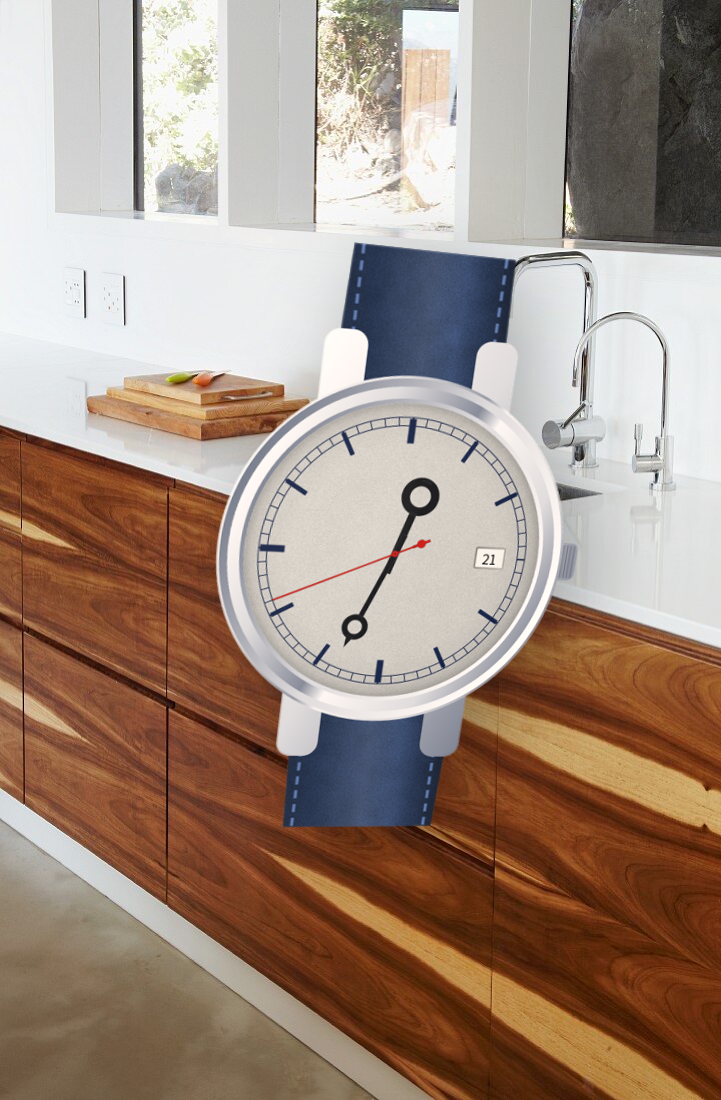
h=12 m=33 s=41
